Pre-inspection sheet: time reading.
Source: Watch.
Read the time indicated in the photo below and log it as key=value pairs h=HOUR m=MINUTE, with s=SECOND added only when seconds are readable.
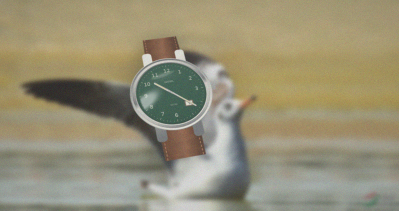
h=10 m=22
